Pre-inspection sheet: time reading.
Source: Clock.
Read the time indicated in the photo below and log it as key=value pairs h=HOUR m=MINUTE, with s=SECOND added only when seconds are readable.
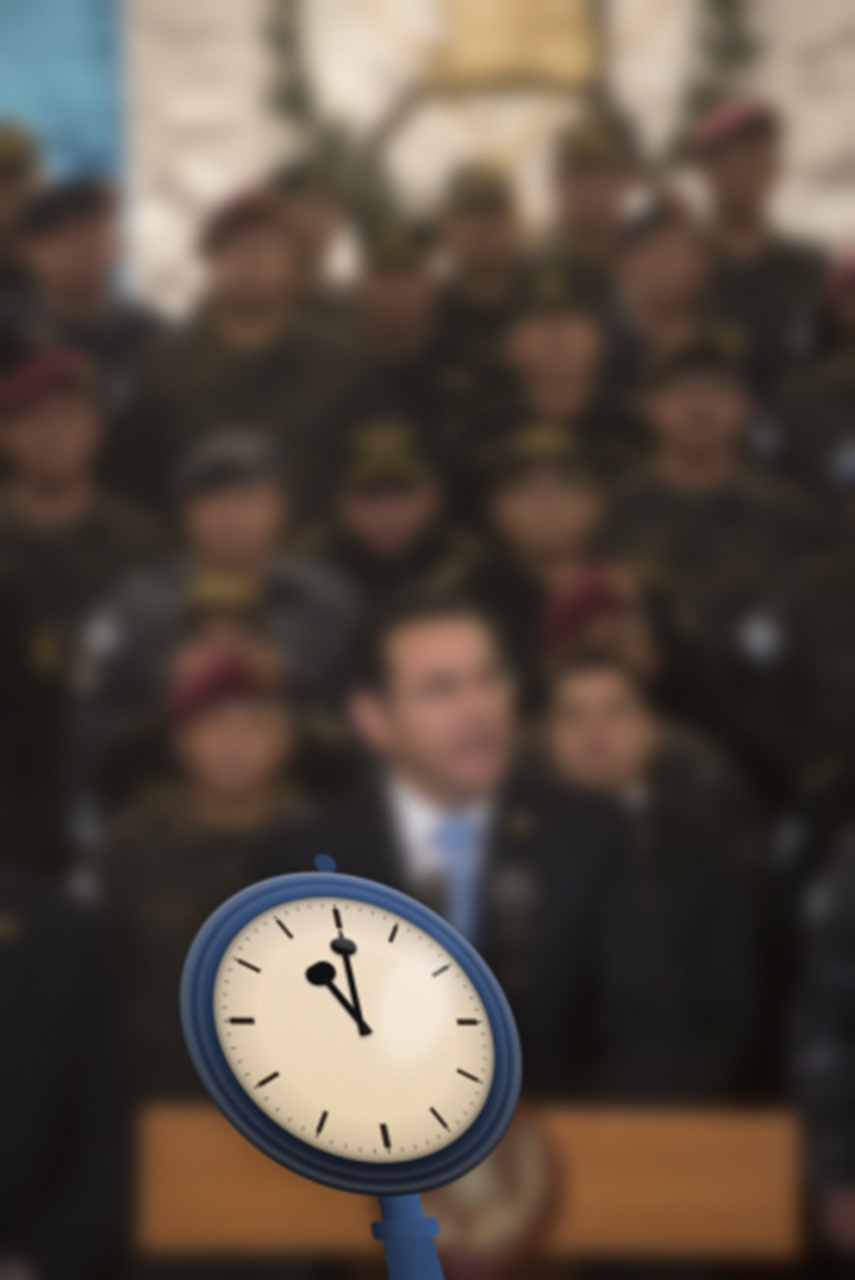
h=11 m=0
